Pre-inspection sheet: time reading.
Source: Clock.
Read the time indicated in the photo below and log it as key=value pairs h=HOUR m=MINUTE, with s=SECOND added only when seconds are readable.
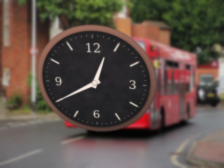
h=12 m=40
